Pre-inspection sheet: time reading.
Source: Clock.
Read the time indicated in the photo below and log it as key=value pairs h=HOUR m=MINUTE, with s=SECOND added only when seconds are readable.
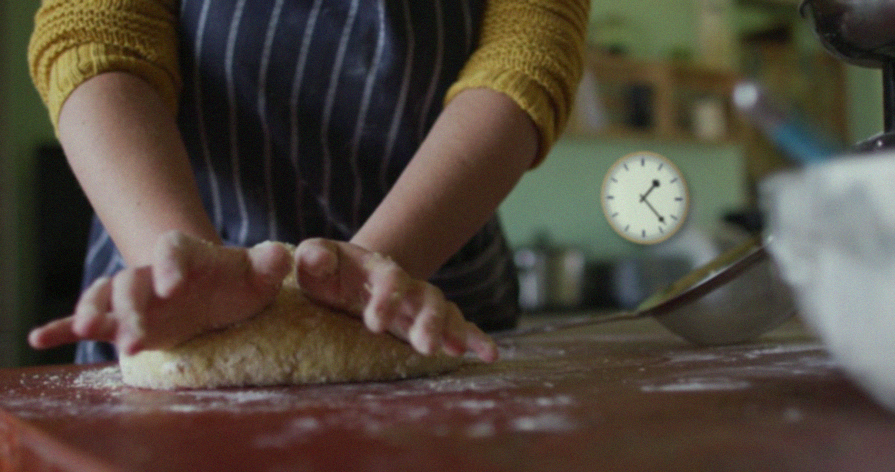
h=1 m=23
